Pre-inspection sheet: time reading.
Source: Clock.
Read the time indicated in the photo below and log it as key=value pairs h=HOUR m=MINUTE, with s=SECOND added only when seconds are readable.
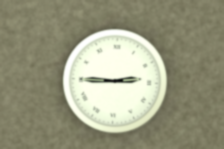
h=2 m=45
